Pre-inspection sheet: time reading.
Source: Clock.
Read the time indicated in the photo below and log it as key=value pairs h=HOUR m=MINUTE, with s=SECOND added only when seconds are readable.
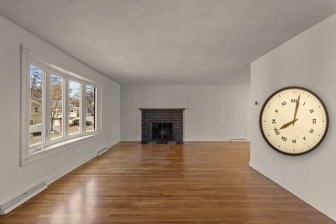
h=8 m=2
